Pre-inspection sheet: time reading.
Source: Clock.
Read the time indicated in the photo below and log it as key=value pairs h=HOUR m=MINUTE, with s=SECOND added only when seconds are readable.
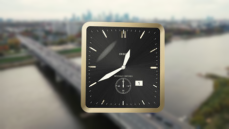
h=12 m=40
